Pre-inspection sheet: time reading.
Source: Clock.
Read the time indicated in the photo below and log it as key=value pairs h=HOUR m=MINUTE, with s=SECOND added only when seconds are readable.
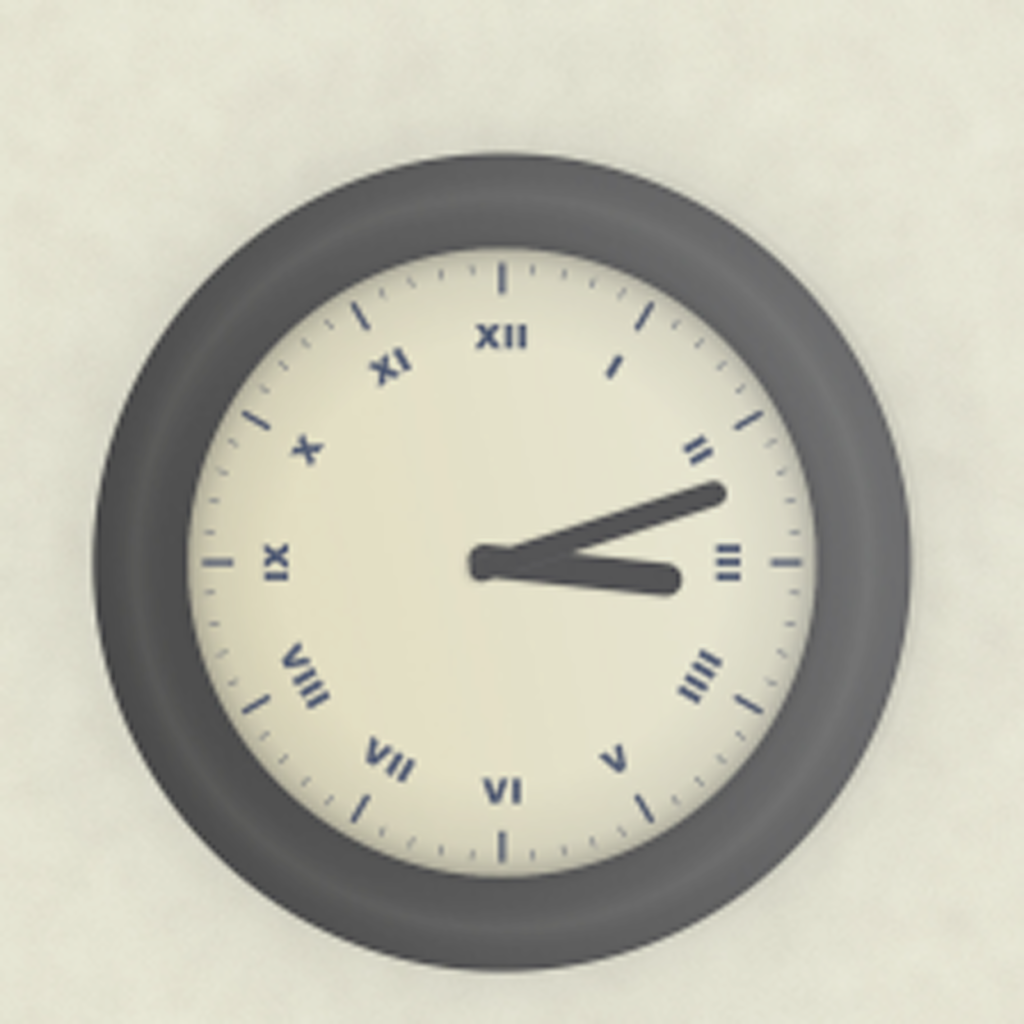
h=3 m=12
